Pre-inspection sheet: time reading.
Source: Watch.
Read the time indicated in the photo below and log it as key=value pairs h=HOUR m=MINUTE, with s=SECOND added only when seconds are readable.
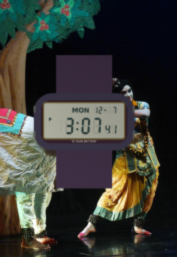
h=3 m=7 s=41
